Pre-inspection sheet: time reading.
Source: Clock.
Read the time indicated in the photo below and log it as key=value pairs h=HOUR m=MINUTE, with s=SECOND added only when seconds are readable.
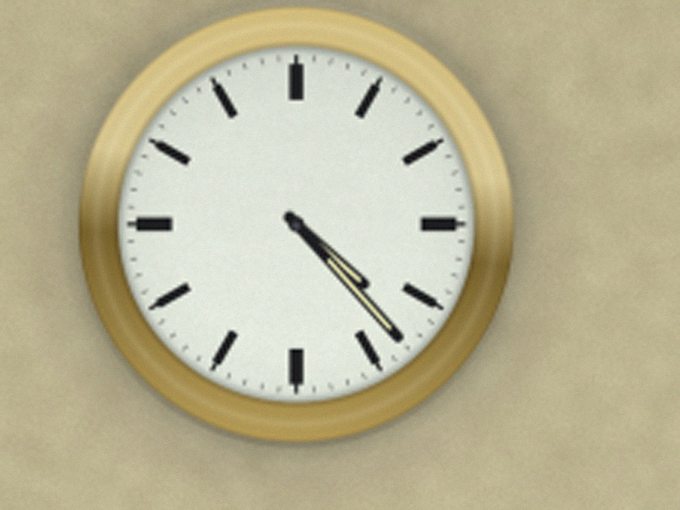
h=4 m=23
